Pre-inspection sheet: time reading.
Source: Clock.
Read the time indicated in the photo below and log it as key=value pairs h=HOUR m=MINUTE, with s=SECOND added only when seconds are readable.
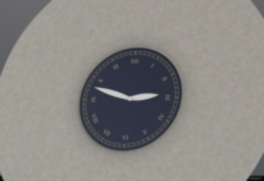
h=2 m=48
